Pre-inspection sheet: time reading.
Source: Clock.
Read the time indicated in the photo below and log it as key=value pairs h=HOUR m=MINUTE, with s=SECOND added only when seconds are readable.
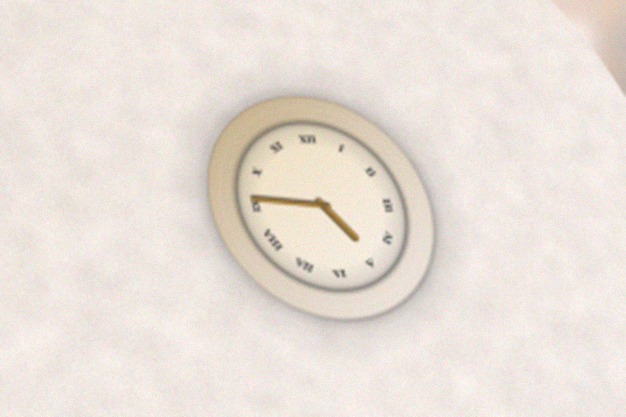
h=4 m=46
